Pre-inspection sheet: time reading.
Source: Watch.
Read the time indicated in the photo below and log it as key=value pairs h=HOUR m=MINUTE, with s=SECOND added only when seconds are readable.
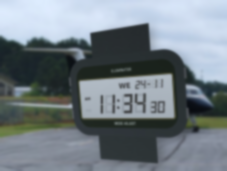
h=11 m=34
